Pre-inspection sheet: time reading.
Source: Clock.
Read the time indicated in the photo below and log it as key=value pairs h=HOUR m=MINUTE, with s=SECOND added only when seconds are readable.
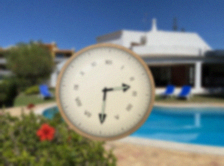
h=2 m=30
